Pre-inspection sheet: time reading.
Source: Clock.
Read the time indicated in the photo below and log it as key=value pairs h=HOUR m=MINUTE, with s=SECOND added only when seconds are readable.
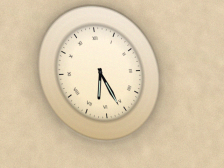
h=6 m=26
